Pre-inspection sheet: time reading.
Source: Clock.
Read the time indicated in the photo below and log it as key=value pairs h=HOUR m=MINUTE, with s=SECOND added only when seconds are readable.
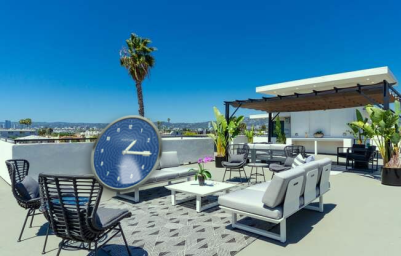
h=1 m=15
